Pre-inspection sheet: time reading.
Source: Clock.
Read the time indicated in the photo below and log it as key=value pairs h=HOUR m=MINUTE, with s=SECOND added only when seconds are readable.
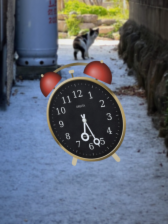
h=6 m=27
